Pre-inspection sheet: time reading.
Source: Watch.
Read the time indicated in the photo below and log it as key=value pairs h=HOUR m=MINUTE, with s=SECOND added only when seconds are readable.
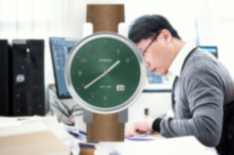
h=1 m=39
